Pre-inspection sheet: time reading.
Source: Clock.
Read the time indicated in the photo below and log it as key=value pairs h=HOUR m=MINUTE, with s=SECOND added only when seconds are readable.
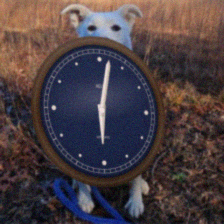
h=6 m=2
